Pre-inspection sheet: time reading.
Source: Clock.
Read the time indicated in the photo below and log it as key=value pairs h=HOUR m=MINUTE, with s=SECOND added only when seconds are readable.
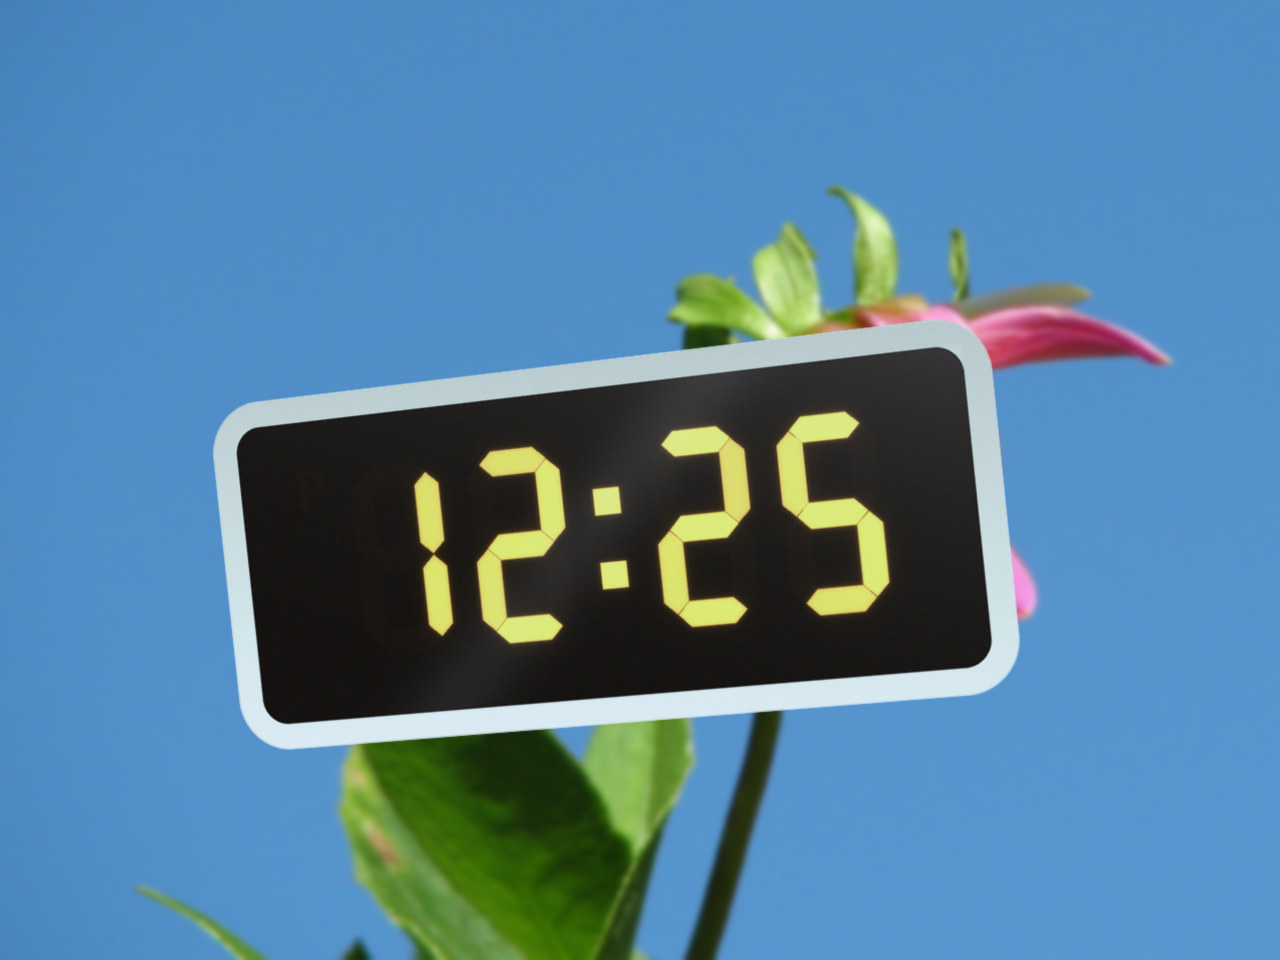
h=12 m=25
